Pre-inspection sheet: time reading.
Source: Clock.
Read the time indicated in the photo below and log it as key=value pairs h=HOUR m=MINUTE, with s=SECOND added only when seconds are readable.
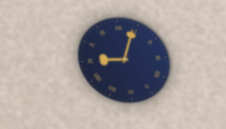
h=9 m=4
